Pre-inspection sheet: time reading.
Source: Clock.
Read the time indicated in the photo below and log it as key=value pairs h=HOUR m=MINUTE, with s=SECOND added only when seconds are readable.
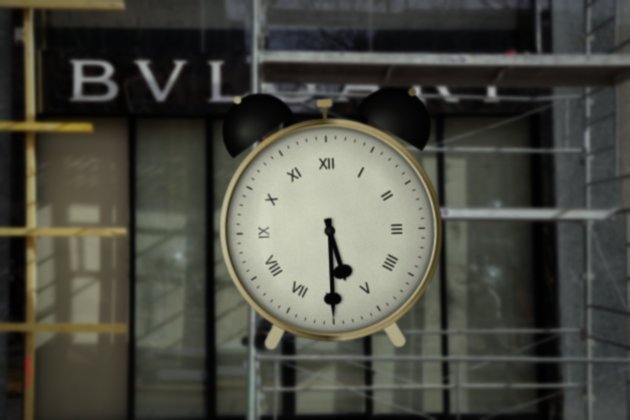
h=5 m=30
